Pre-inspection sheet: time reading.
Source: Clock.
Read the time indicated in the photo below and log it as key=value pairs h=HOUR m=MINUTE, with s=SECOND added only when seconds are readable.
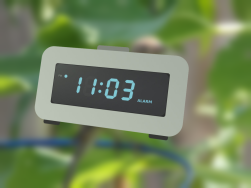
h=11 m=3
